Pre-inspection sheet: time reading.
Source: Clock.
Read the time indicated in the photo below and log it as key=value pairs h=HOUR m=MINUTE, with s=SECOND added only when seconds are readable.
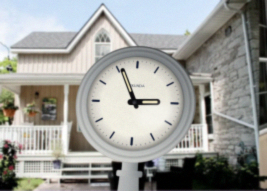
h=2 m=56
